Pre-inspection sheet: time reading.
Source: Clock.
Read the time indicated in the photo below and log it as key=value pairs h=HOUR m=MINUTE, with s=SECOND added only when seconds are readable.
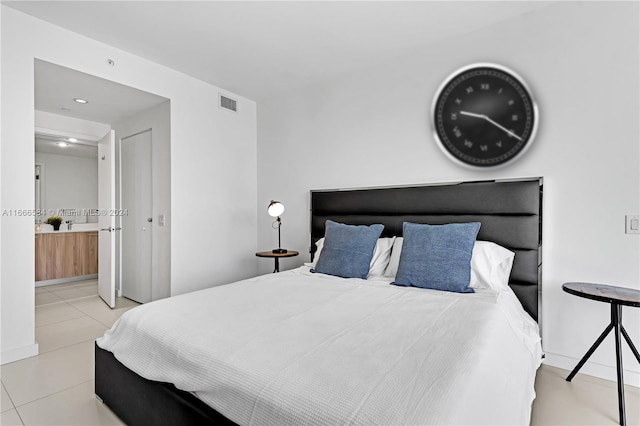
h=9 m=20
